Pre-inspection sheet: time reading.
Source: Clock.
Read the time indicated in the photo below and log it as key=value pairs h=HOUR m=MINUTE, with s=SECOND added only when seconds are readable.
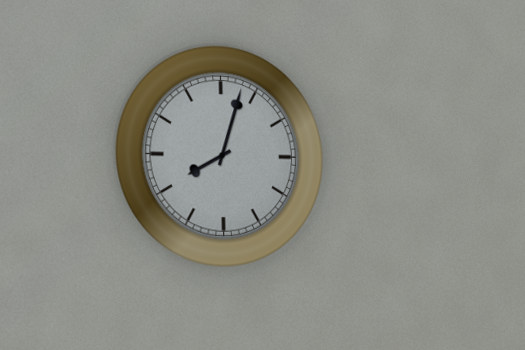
h=8 m=3
